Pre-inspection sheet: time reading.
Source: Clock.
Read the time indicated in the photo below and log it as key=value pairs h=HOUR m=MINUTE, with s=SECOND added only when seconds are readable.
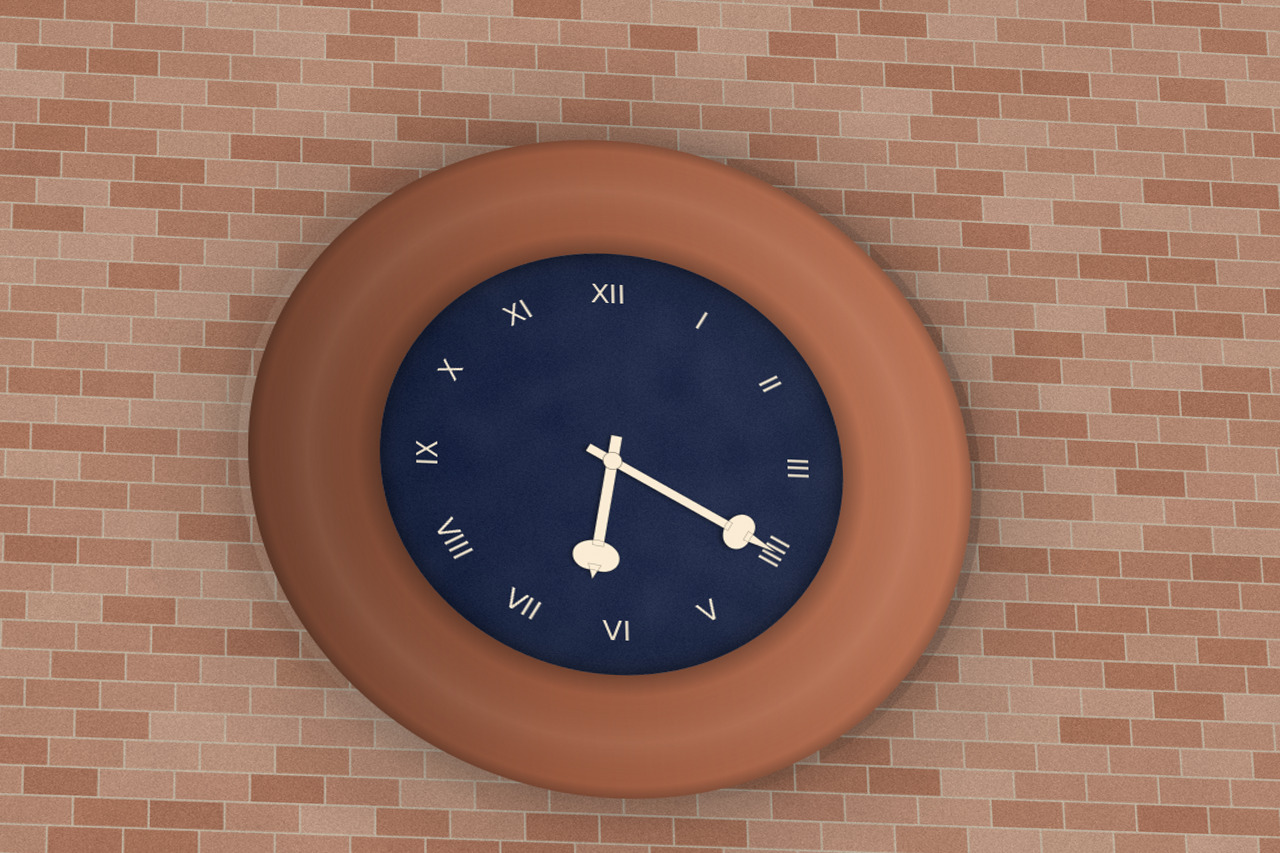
h=6 m=20
